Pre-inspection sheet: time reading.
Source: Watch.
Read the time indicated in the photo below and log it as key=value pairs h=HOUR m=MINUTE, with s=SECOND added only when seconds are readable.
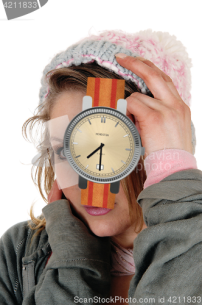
h=7 m=30
